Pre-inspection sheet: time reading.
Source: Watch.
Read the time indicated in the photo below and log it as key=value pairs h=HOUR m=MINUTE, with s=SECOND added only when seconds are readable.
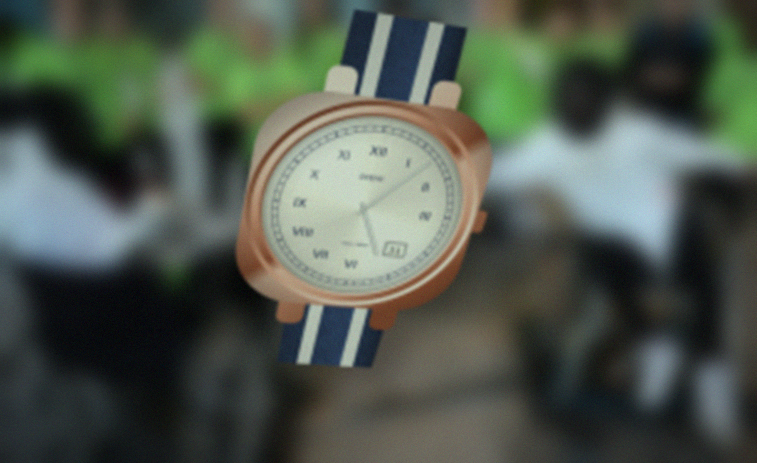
h=5 m=7
